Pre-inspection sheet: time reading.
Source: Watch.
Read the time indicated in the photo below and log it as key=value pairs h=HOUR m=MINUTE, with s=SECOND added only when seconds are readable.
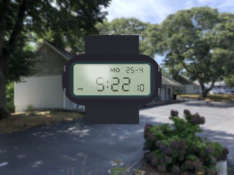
h=5 m=22 s=10
